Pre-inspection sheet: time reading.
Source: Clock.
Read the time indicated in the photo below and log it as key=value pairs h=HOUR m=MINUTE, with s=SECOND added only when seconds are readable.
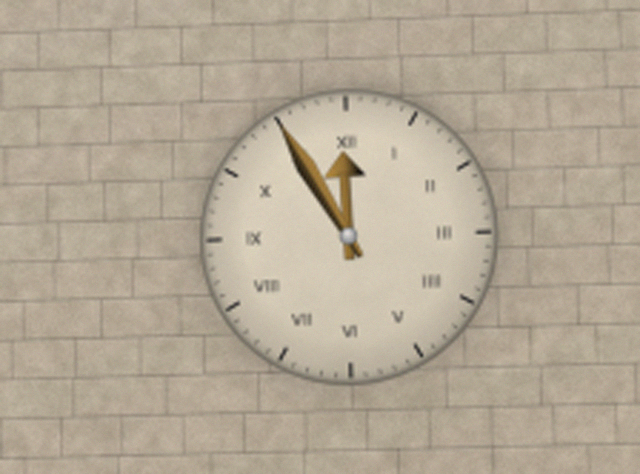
h=11 m=55
